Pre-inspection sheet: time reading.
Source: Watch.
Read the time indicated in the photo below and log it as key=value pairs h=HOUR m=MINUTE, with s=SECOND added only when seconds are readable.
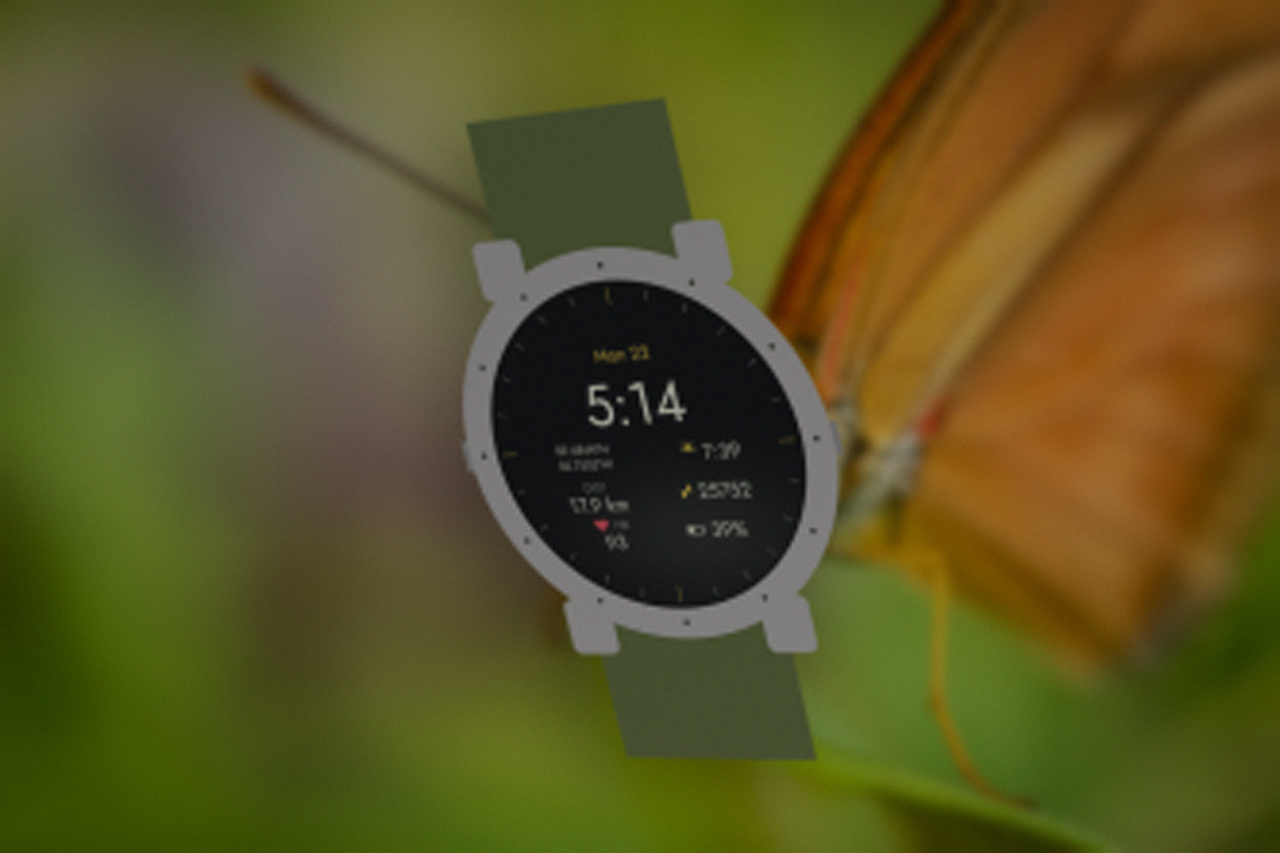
h=5 m=14
